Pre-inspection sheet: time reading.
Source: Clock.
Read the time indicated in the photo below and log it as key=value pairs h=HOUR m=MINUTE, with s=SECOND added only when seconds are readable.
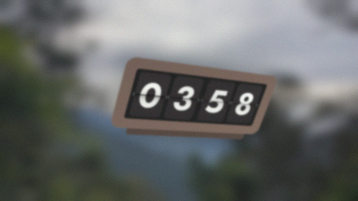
h=3 m=58
